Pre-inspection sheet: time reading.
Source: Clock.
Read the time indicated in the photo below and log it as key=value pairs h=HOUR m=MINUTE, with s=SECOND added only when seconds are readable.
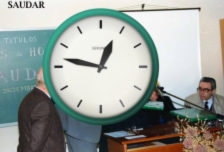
h=12 m=47
